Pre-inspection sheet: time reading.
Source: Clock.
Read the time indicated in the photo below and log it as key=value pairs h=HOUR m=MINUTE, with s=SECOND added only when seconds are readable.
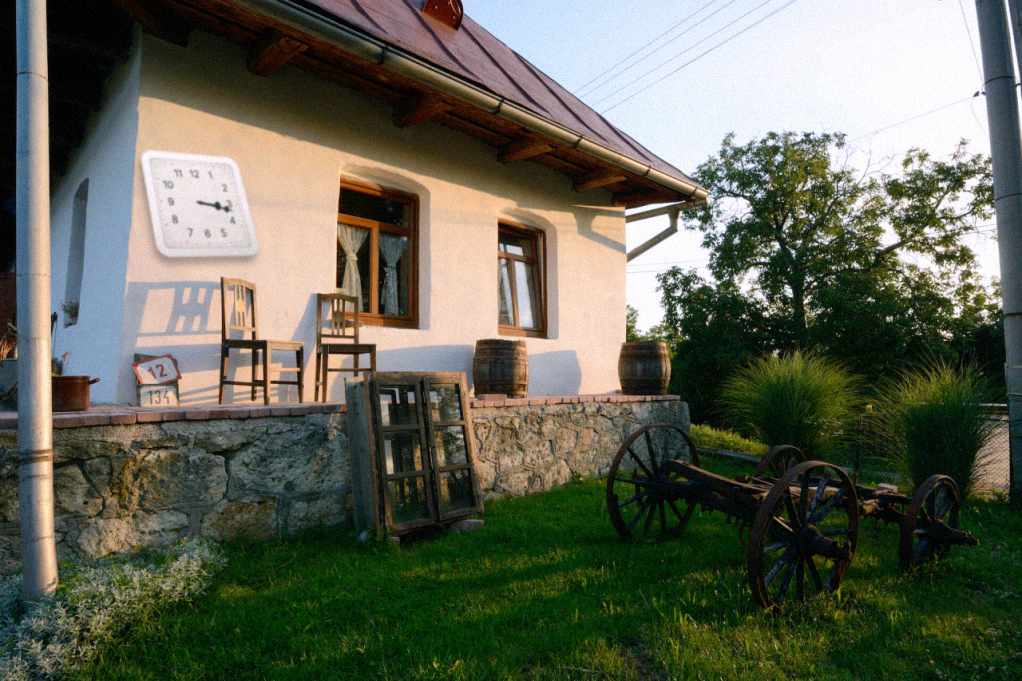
h=3 m=17
